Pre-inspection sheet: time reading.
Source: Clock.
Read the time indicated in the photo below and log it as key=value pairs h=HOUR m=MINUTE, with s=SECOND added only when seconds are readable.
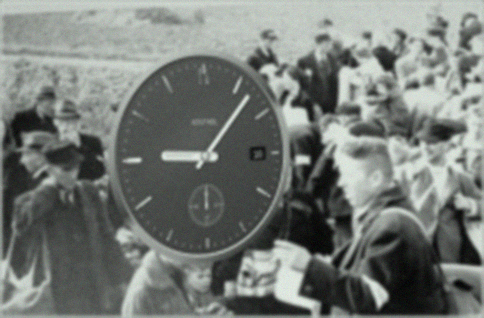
h=9 m=7
